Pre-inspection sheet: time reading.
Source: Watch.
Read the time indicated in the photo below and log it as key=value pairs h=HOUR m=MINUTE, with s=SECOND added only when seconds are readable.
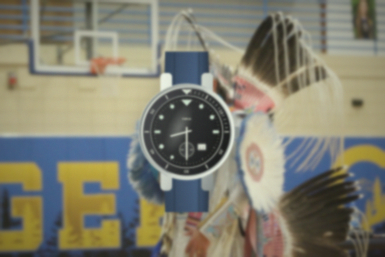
h=8 m=30
